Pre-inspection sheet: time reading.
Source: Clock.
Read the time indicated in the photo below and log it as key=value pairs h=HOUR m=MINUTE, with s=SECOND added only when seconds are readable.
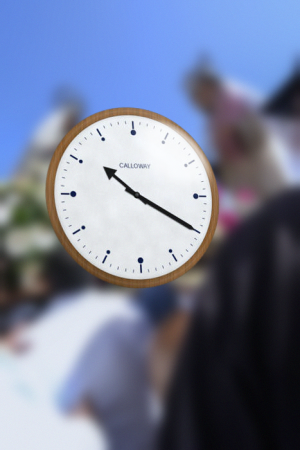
h=10 m=20
